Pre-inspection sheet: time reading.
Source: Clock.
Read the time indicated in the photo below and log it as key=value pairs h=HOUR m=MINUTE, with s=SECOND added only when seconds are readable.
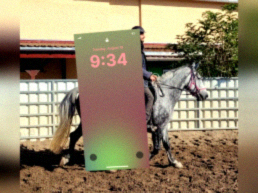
h=9 m=34
